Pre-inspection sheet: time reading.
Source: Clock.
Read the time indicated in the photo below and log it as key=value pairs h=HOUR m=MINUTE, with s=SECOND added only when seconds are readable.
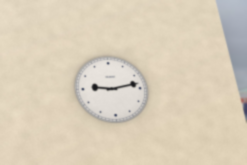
h=9 m=13
